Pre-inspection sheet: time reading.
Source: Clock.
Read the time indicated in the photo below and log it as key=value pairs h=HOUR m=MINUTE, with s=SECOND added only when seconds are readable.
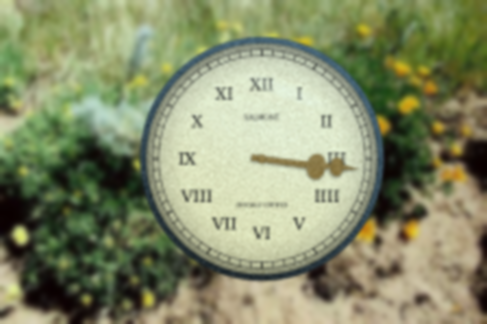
h=3 m=16
